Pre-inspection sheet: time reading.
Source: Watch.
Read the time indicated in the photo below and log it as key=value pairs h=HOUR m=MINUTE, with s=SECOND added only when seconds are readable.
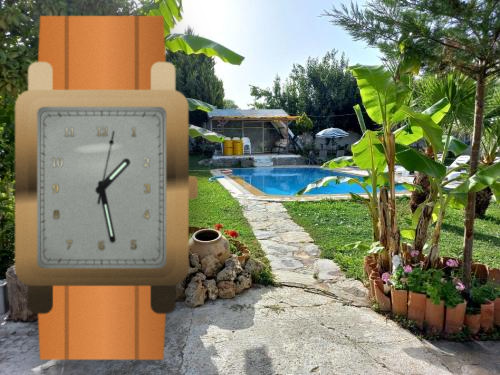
h=1 m=28 s=2
